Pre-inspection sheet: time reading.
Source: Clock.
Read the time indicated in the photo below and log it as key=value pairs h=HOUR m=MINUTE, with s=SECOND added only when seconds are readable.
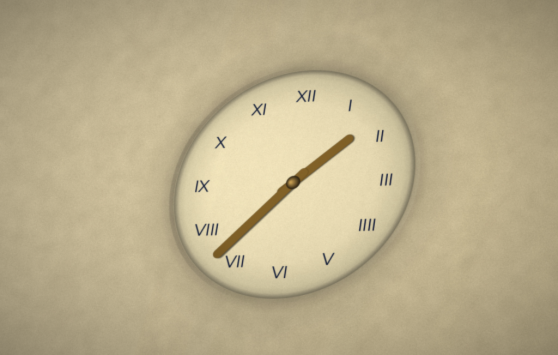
h=1 m=37
